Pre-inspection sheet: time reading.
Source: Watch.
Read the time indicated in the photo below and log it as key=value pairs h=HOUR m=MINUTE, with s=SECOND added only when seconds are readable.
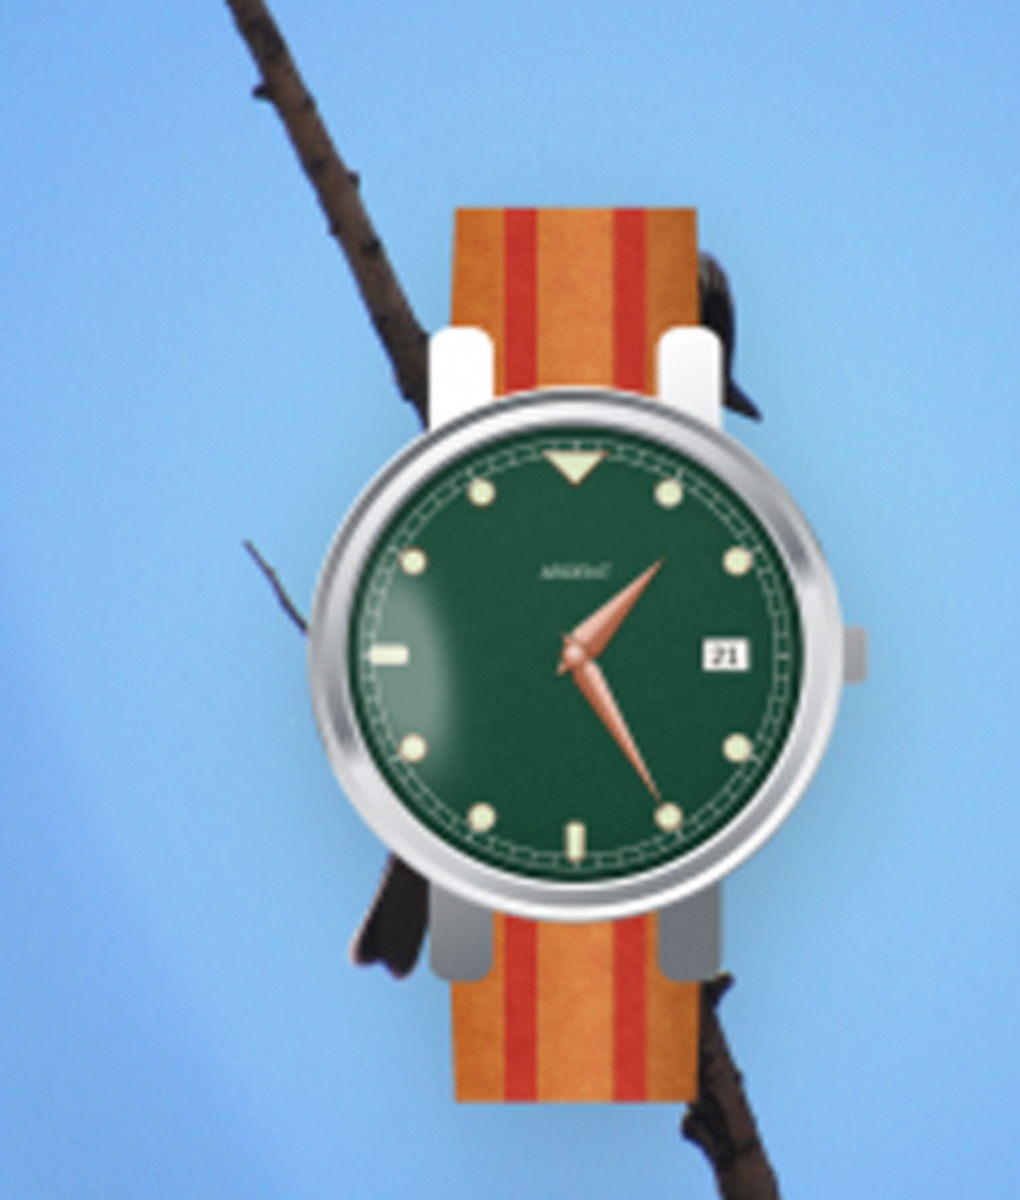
h=1 m=25
